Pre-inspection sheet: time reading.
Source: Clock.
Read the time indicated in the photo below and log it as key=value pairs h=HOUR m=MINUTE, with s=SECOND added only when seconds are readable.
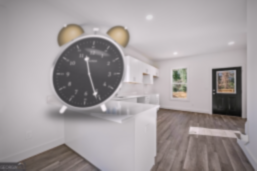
h=11 m=26
